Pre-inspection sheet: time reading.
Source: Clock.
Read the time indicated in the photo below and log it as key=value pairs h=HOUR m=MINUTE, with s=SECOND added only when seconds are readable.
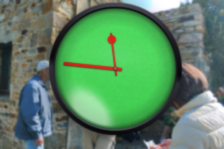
h=11 m=46
